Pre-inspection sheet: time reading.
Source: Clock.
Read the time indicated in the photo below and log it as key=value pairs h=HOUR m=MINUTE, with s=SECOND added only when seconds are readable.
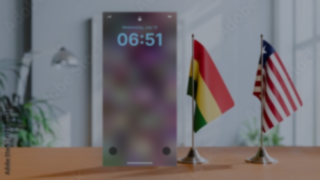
h=6 m=51
